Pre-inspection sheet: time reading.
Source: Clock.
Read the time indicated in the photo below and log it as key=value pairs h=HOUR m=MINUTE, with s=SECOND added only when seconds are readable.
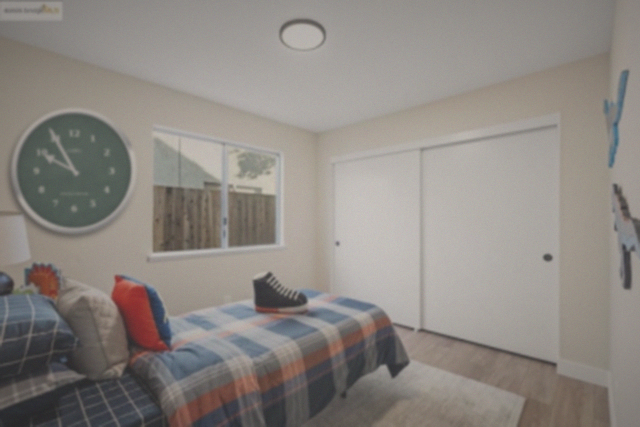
h=9 m=55
